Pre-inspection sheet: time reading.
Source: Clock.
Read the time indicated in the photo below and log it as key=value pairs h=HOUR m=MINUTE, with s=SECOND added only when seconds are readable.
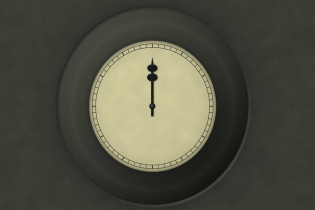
h=12 m=0
